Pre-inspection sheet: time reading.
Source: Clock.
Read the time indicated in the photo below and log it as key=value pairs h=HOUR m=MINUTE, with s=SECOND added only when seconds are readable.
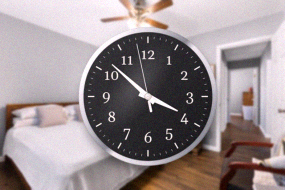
h=3 m=51 s=58
